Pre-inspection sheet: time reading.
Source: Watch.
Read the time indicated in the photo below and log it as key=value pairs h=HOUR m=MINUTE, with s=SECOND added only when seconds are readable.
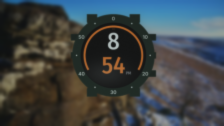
h=8 m=54
